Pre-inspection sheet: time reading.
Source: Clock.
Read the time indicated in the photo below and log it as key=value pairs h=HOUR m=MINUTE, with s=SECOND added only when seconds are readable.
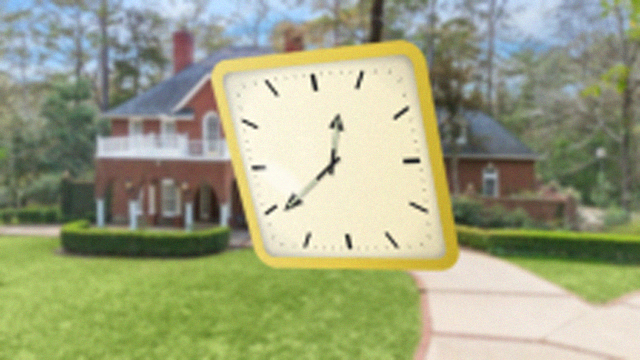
h=12 m=39
